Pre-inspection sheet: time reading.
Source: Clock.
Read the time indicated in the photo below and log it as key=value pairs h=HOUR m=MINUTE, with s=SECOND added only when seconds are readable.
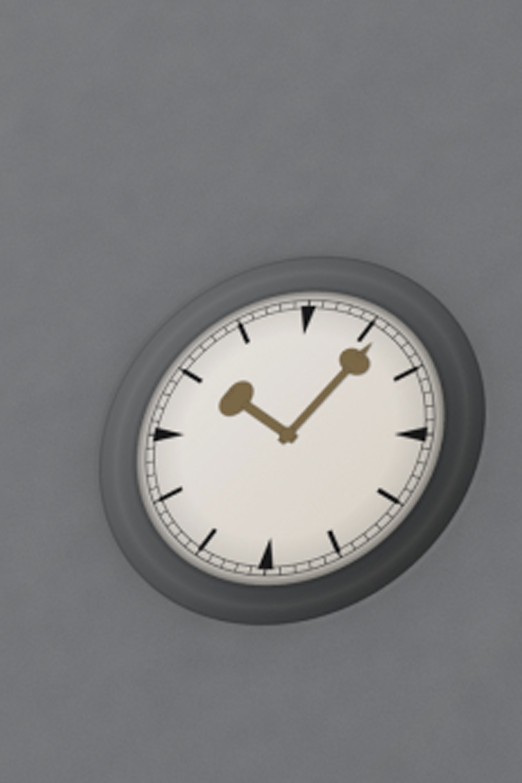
h=10 m=6
